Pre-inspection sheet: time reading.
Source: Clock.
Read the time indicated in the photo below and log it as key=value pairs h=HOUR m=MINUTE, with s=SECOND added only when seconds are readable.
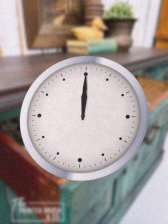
h=12 m=0
